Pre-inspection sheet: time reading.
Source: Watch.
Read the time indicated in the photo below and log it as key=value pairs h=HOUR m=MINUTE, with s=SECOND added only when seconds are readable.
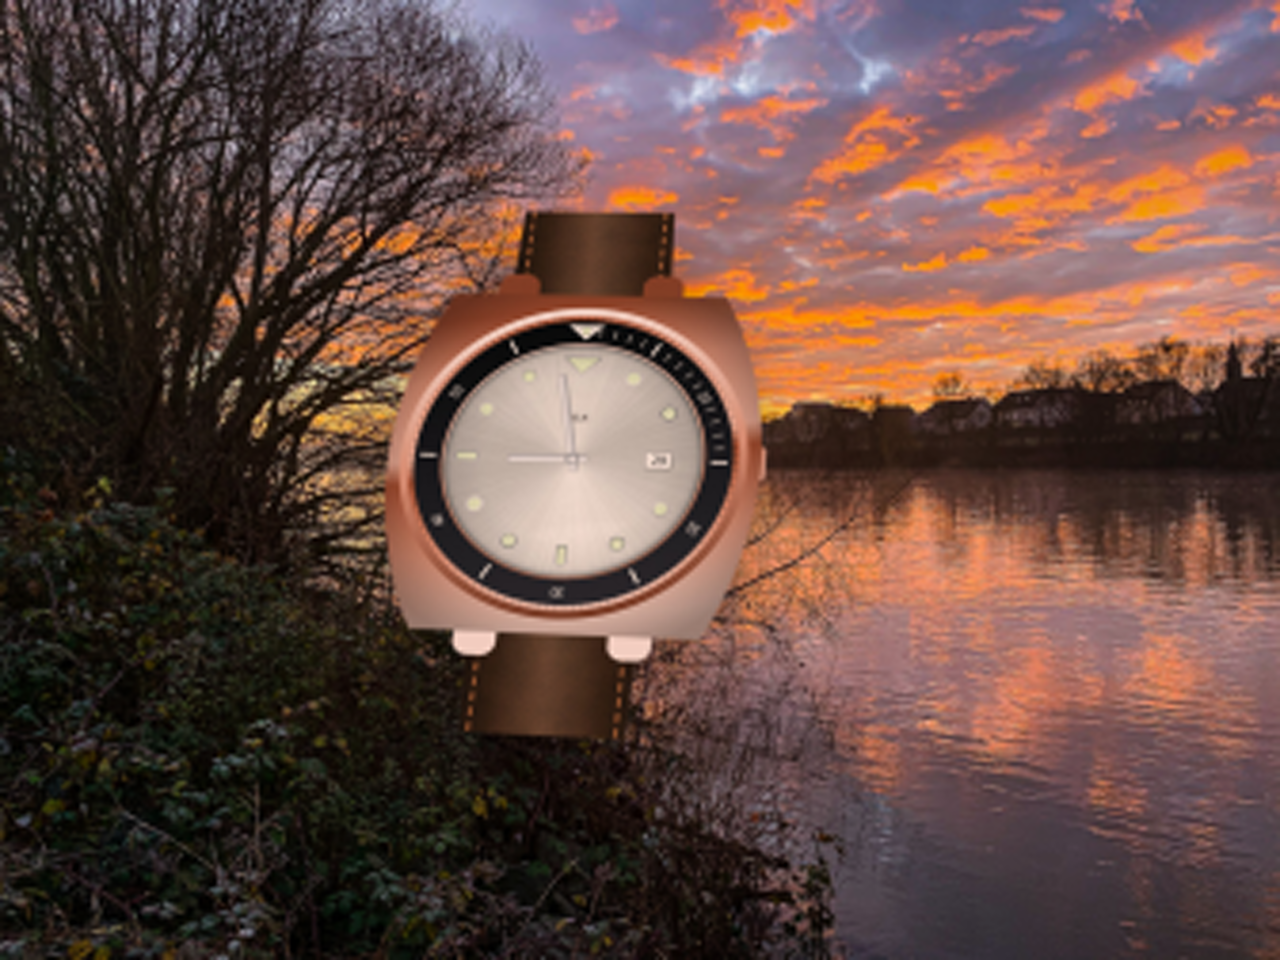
h=8 m=58
